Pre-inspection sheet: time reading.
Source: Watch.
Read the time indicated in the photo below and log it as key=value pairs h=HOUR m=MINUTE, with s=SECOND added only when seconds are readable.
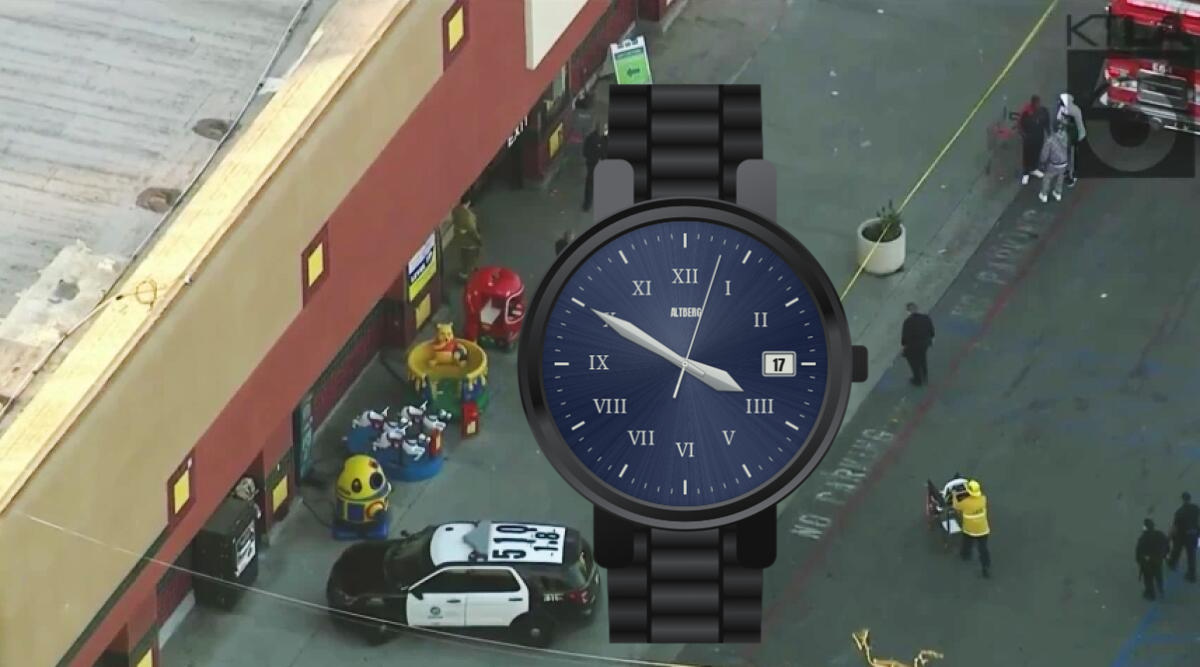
h=3 m=50 s=3
